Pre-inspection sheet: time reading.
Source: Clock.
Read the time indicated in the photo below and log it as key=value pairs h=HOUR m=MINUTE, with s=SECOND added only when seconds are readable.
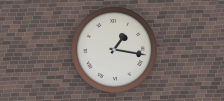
h=1 m=17
